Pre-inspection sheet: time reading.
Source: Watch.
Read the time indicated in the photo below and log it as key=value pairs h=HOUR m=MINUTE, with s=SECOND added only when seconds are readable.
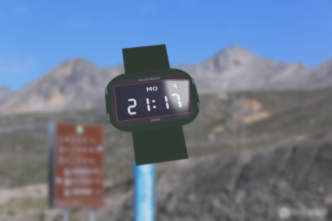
h=21 m=17
